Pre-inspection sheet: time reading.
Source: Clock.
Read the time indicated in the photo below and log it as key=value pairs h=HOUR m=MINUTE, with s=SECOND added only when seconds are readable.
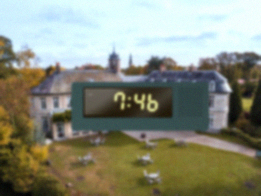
h=7 m=46
